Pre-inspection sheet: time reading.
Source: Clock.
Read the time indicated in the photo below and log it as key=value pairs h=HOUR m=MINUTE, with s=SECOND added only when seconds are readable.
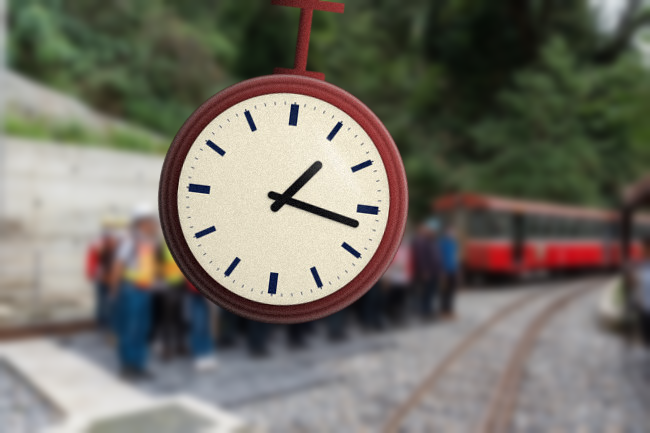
h=1 m=17
